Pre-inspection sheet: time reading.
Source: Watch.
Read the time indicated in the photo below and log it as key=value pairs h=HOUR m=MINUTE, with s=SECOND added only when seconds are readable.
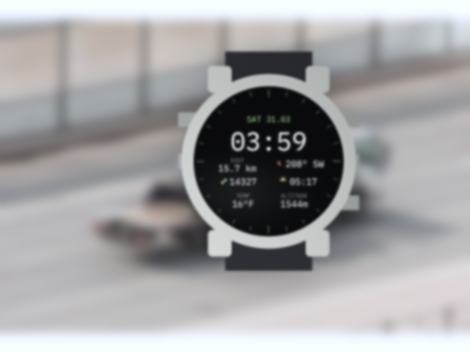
h=3 m=59
